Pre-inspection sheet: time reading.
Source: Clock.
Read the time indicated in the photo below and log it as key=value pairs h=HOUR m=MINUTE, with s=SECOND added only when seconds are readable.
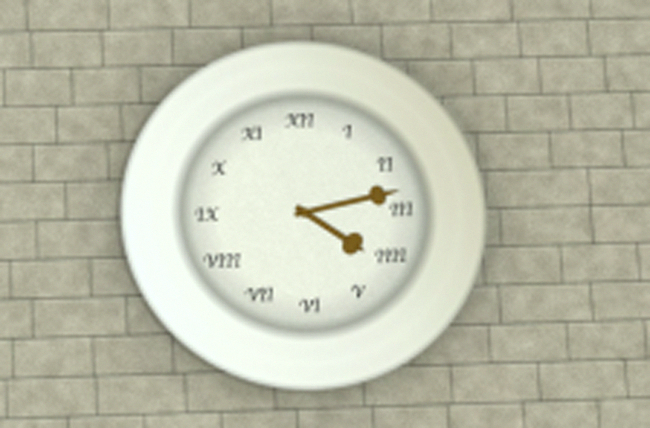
h=4 m=13
